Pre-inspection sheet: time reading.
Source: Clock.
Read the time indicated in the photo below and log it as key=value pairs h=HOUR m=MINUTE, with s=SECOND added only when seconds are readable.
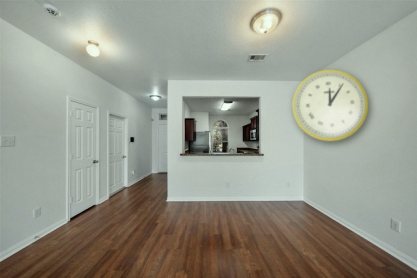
h=12 m=6
